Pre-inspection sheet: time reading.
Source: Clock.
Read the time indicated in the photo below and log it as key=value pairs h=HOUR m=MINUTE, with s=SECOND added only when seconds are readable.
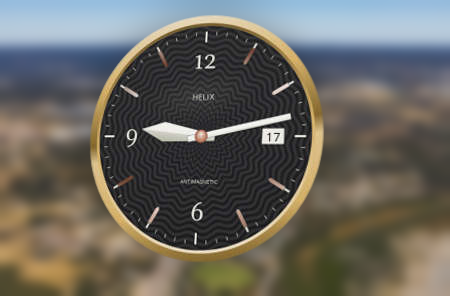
h=9 m=13
